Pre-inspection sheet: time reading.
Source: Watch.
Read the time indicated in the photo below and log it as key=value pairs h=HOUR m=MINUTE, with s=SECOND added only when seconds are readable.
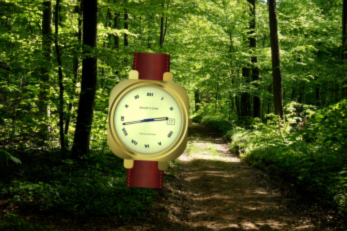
h=2 m=43
